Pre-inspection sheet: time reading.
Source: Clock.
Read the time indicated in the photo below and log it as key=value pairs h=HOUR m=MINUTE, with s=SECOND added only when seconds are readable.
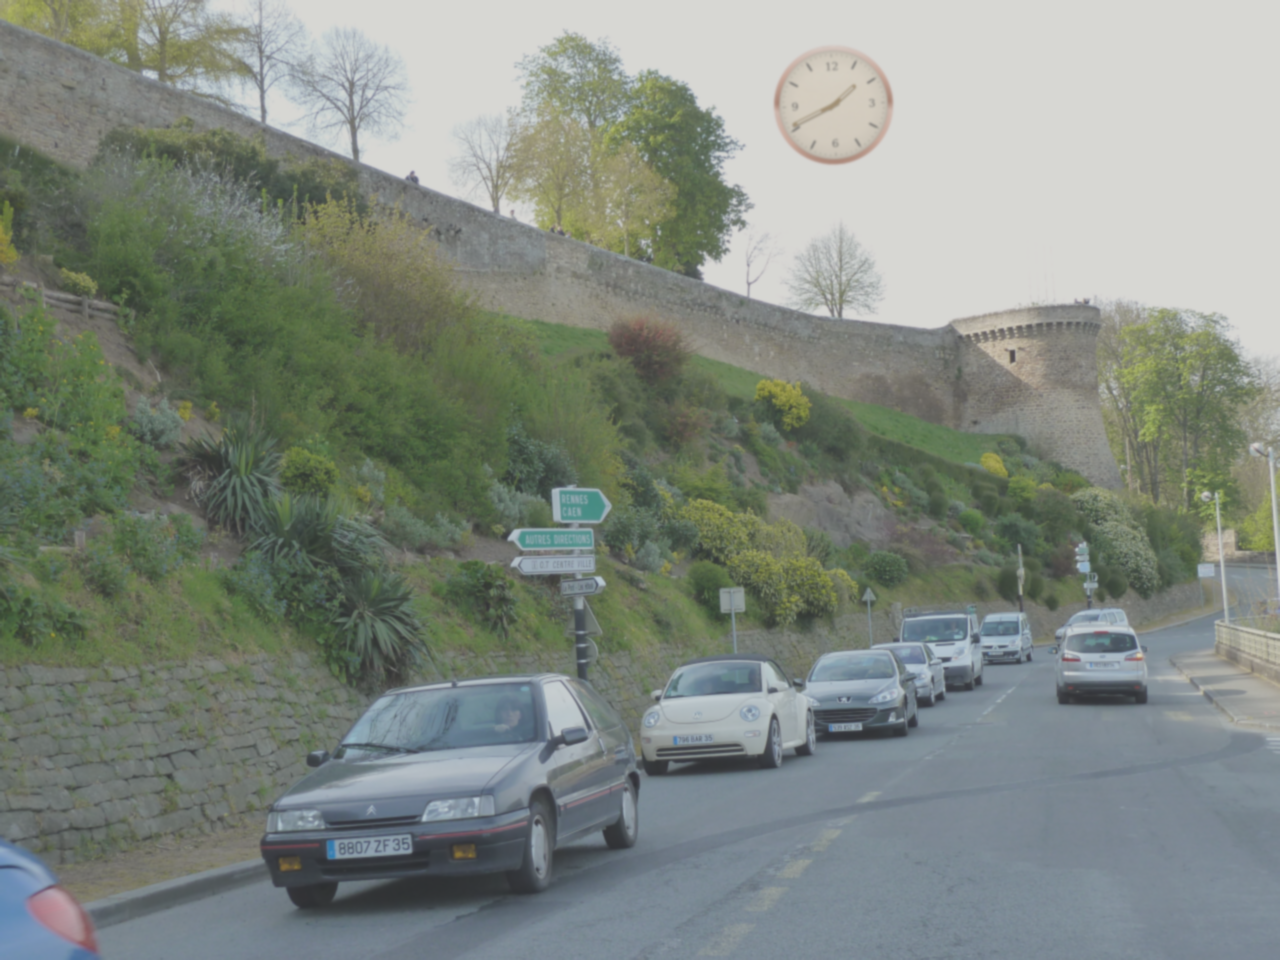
h=1 m=41
